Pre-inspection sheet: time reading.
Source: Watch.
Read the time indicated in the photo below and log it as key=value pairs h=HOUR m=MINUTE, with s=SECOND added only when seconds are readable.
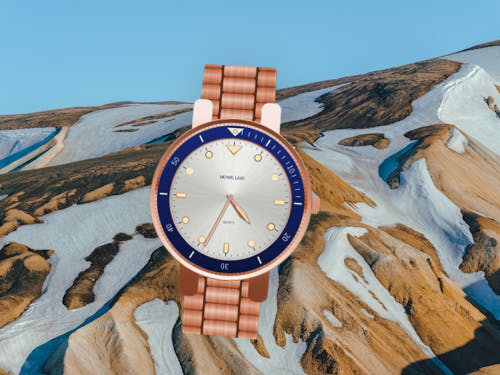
h=4 m=34
